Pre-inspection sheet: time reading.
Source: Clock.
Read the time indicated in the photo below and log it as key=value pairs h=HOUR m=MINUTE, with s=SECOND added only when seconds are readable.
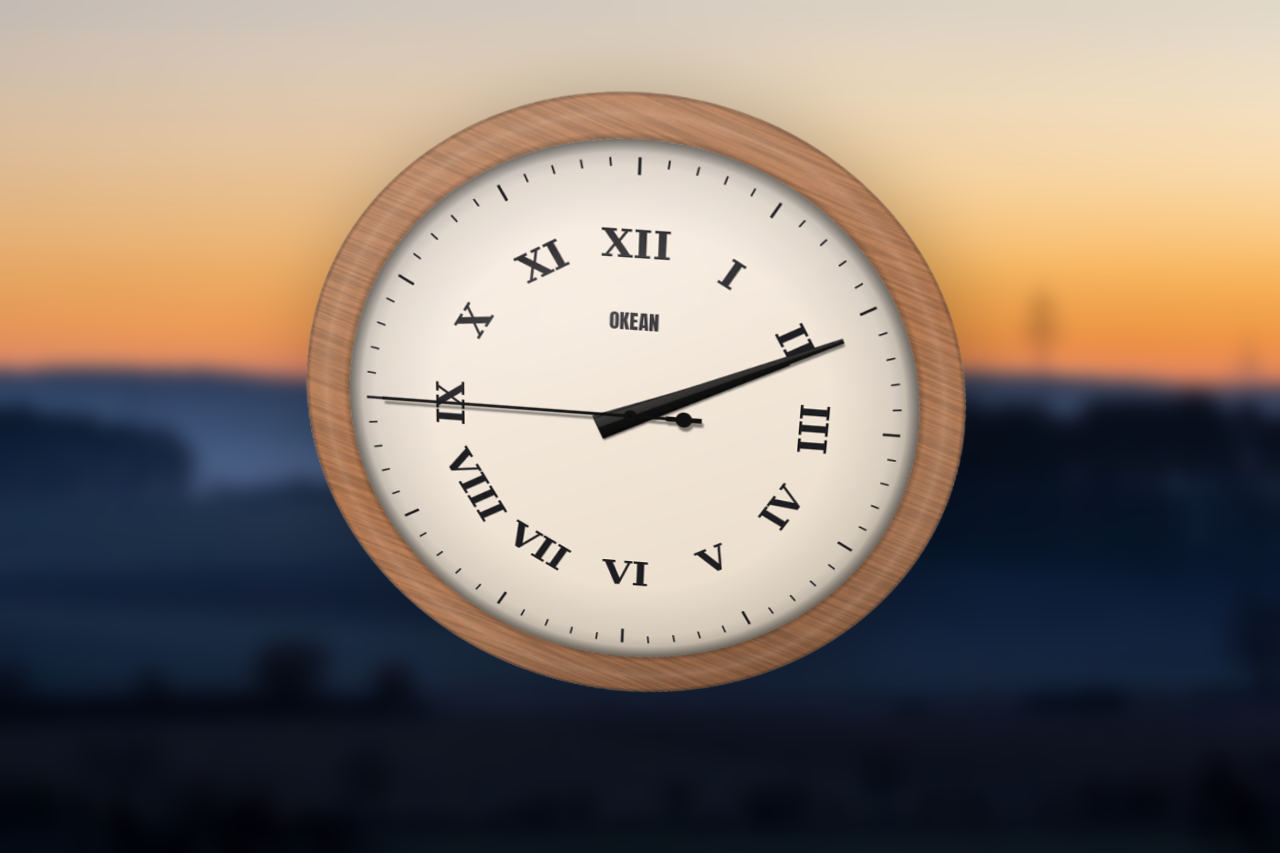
h=2 m=10 s=45
